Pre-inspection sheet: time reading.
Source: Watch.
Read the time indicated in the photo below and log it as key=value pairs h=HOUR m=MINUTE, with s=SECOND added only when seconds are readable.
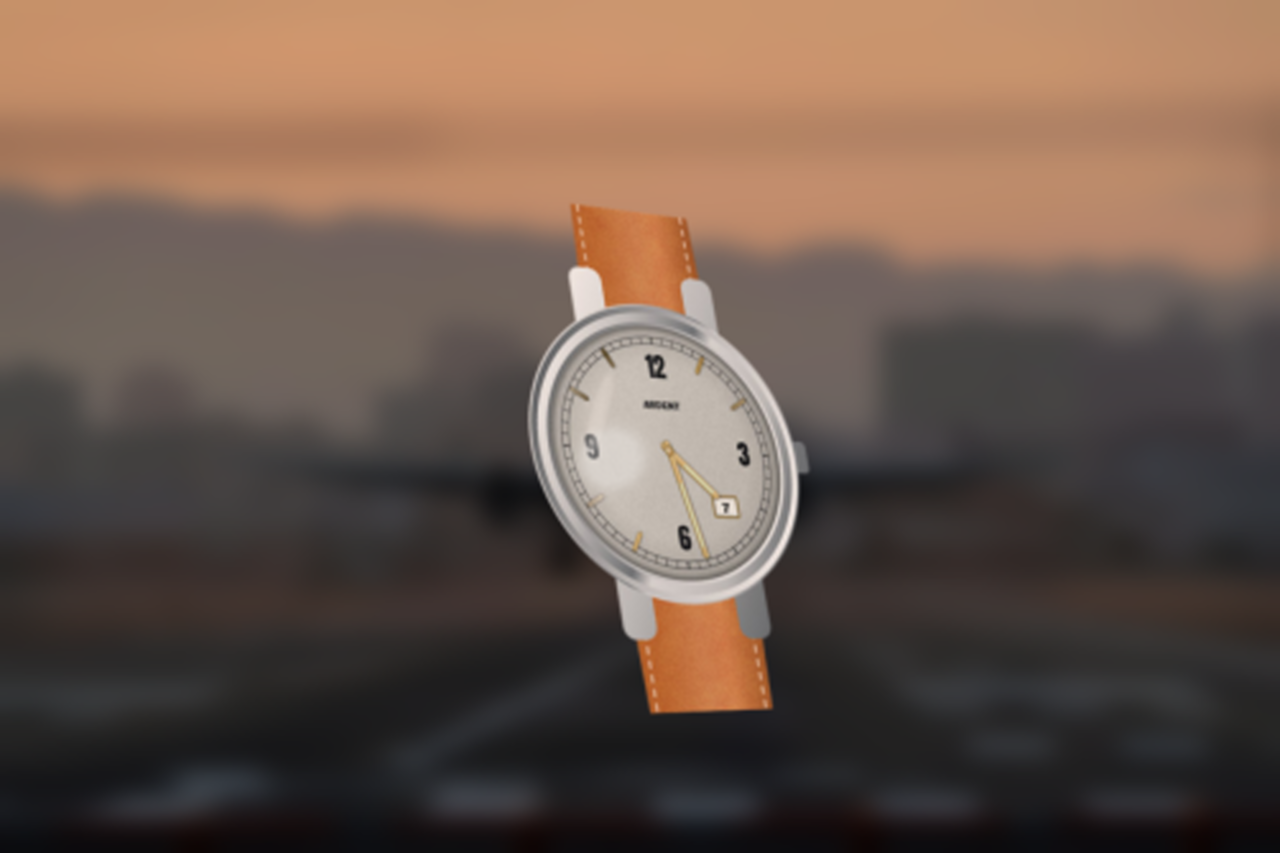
h=4 m=28
